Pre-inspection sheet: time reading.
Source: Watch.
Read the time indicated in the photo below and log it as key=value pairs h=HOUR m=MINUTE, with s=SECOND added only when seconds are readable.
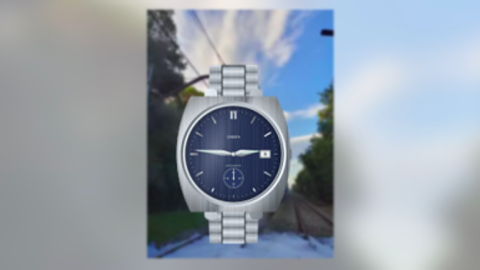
h=2 m=46
